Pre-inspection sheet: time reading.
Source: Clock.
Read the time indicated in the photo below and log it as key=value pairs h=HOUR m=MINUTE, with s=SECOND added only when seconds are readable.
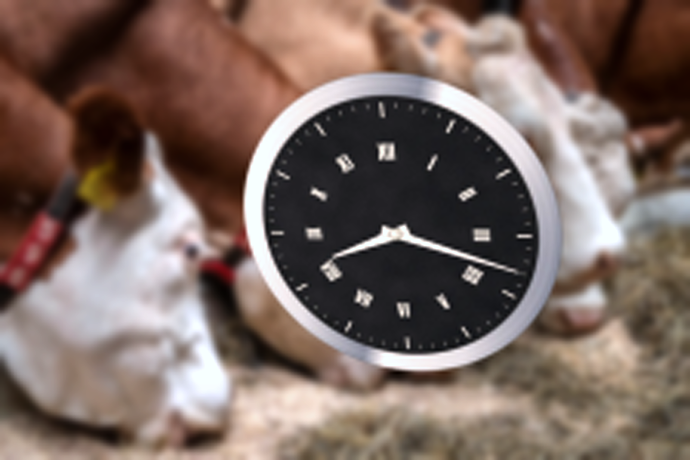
h=8 m=18
